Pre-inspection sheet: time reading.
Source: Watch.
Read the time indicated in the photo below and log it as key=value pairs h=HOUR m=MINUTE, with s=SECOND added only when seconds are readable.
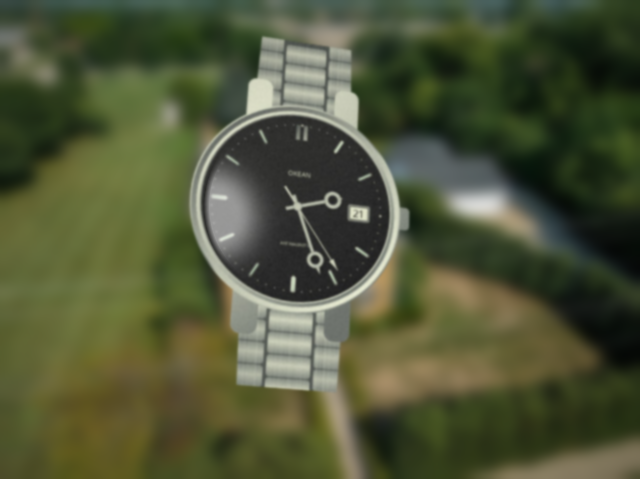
h=2 m=26 s=24
